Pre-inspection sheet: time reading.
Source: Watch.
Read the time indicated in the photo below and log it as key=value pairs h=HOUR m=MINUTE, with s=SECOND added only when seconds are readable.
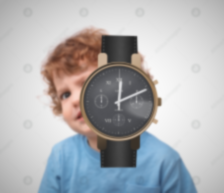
h=12 m=11
